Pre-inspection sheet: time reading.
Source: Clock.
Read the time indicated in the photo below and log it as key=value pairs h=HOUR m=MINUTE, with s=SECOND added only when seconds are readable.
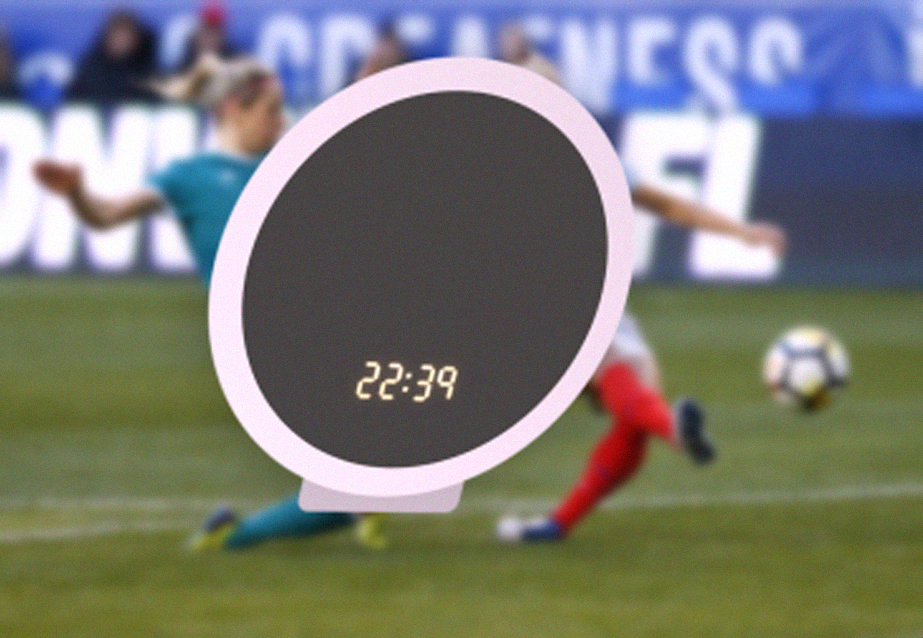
h=22 m=39
